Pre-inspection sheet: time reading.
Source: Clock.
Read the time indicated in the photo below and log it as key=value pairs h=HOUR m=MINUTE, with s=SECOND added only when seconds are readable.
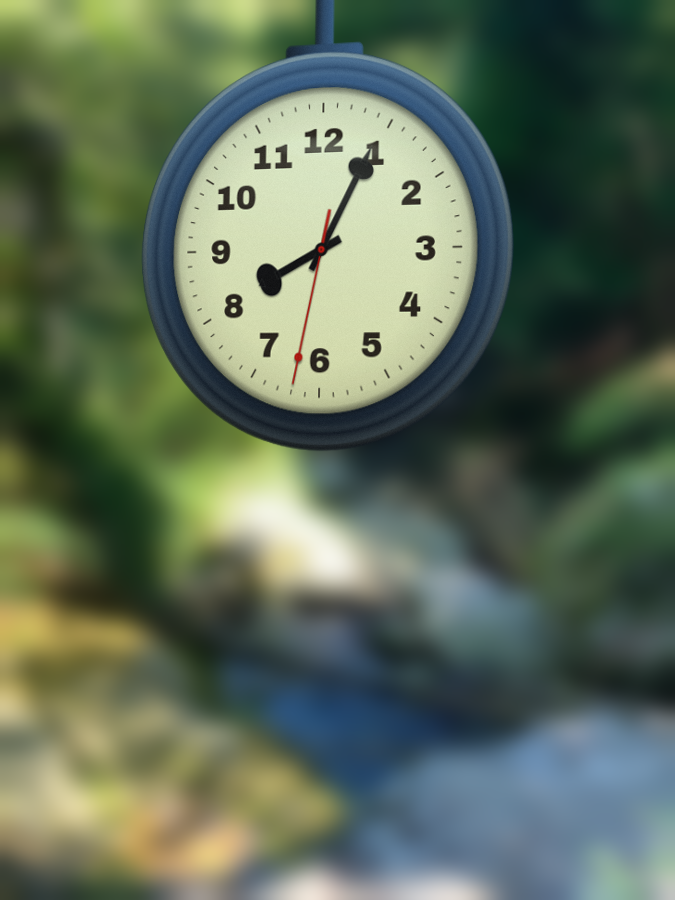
h=8 m=4 s=32
